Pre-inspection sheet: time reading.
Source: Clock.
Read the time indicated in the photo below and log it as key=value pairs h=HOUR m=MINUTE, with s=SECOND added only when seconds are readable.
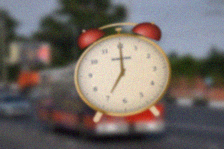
h=7 m=0
